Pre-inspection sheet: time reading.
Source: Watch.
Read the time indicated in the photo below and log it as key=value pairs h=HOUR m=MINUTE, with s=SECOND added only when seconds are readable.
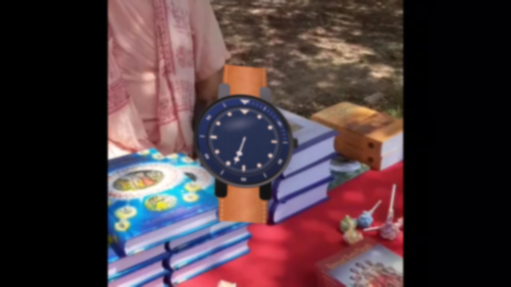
h=6 m=33
